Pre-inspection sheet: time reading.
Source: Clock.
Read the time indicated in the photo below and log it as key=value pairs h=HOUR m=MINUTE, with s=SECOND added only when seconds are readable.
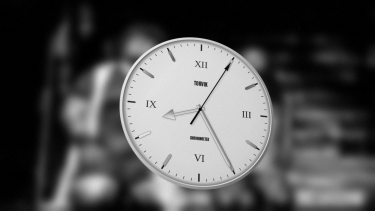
h=8 m=25 s=5
